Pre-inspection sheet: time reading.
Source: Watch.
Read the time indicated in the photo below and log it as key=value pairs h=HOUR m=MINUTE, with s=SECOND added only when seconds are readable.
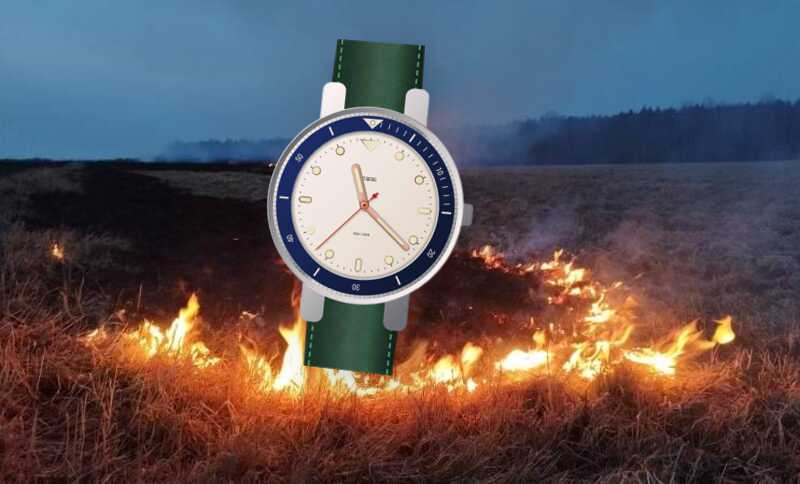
h=11 m=21 s=37
